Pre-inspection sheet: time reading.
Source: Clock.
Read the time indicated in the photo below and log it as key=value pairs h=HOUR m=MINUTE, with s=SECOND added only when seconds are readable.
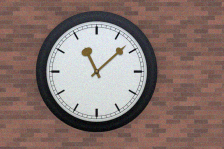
h=11 m=8
